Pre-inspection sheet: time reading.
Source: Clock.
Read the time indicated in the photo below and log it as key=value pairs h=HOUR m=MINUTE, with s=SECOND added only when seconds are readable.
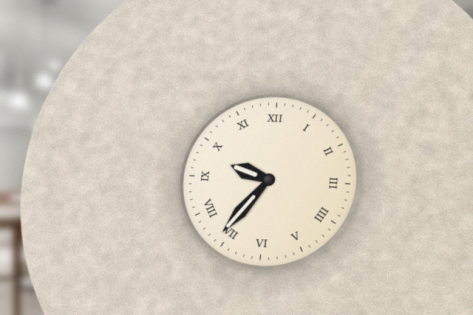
h=9 m=36
